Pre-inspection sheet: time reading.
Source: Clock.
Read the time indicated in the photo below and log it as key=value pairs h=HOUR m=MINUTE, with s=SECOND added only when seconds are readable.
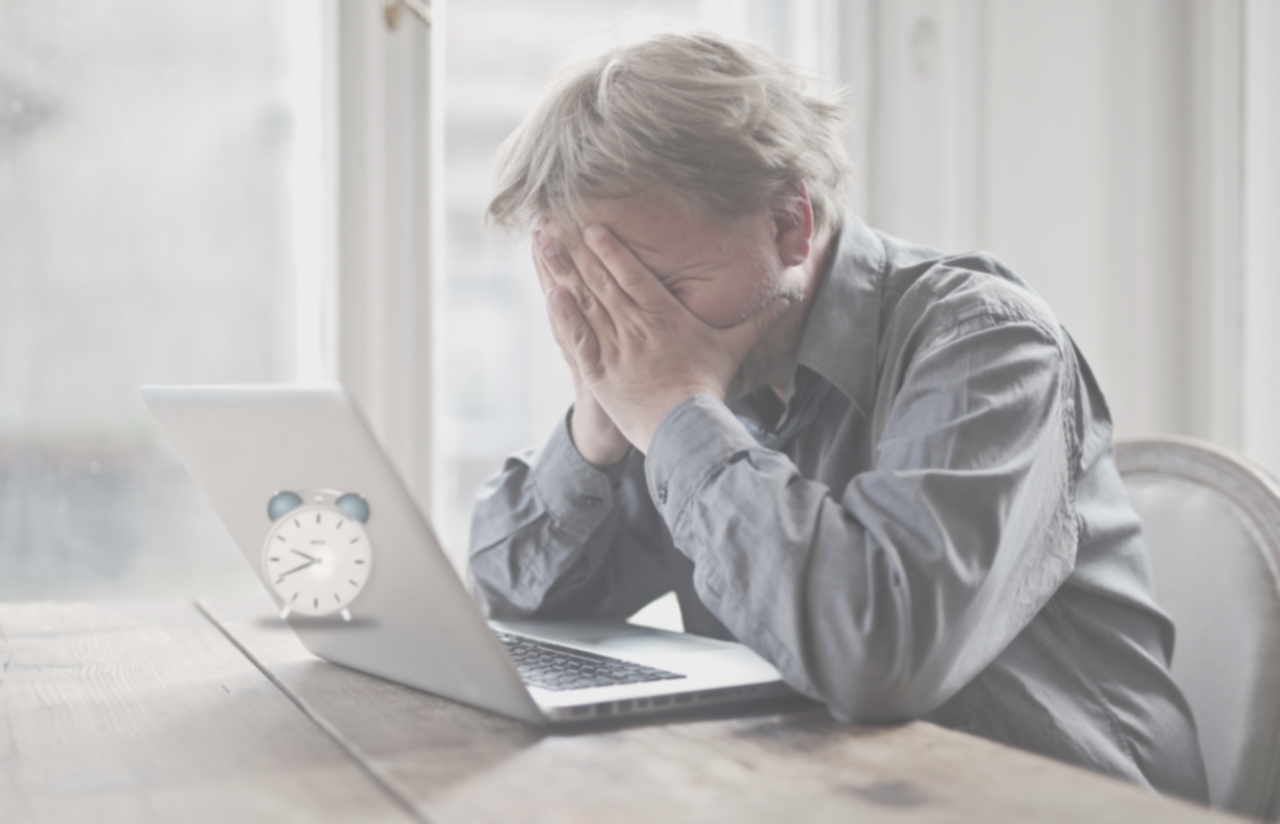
h=9 m=41
